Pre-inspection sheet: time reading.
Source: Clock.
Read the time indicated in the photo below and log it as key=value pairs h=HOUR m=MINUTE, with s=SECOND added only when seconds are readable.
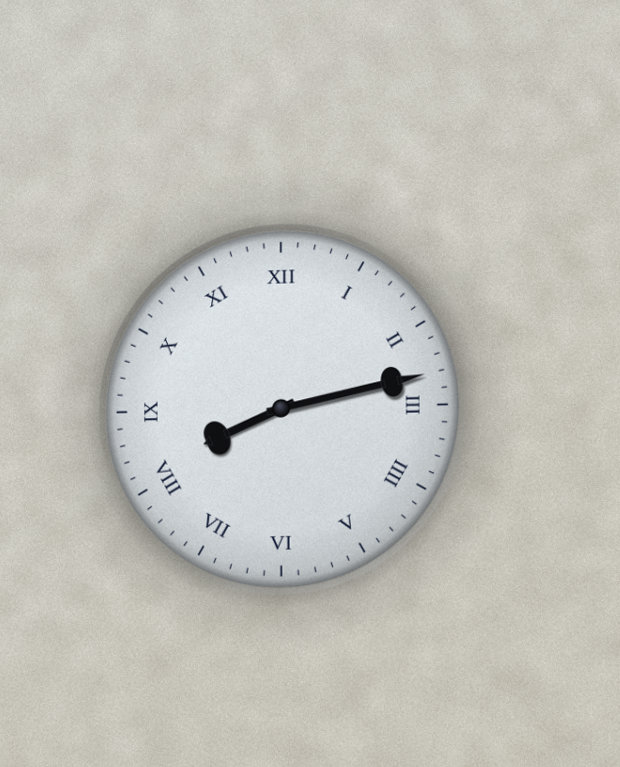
h=8 m=13
